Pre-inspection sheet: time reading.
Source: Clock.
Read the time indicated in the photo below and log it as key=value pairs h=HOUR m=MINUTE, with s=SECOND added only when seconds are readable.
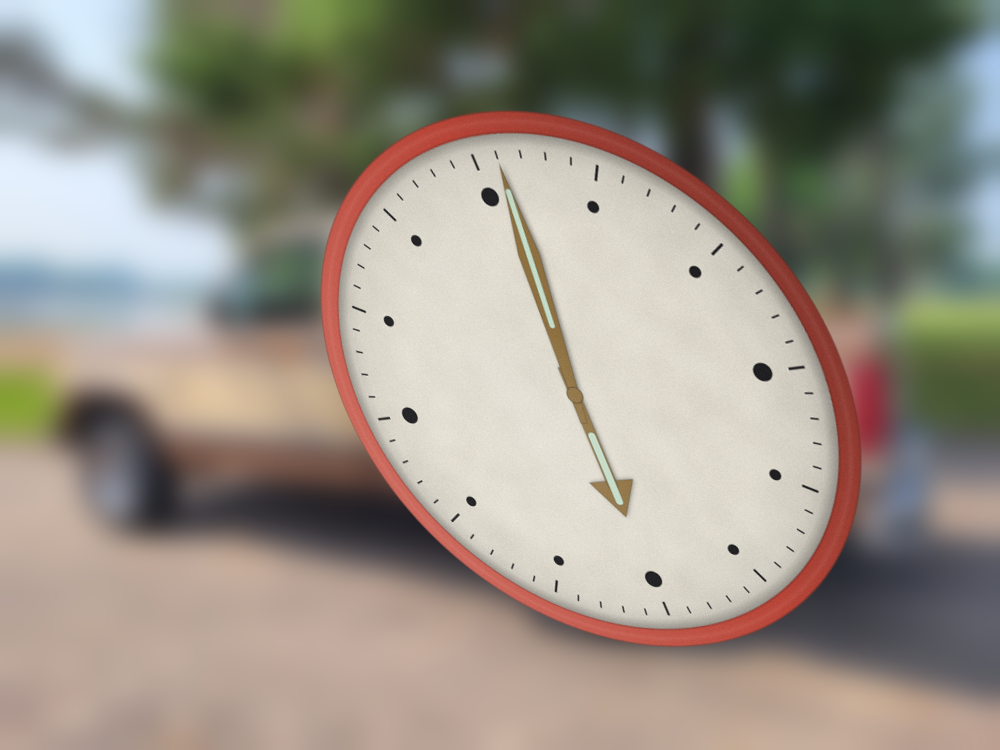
h=6 m=1
